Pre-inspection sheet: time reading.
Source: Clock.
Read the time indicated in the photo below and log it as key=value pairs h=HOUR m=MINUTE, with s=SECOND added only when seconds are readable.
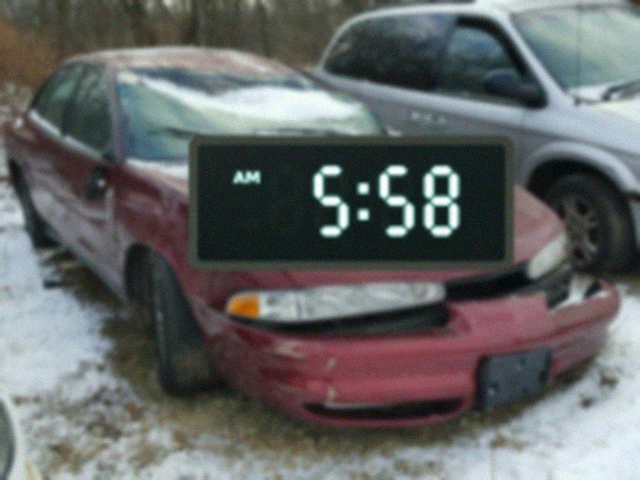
h=5 m=58
